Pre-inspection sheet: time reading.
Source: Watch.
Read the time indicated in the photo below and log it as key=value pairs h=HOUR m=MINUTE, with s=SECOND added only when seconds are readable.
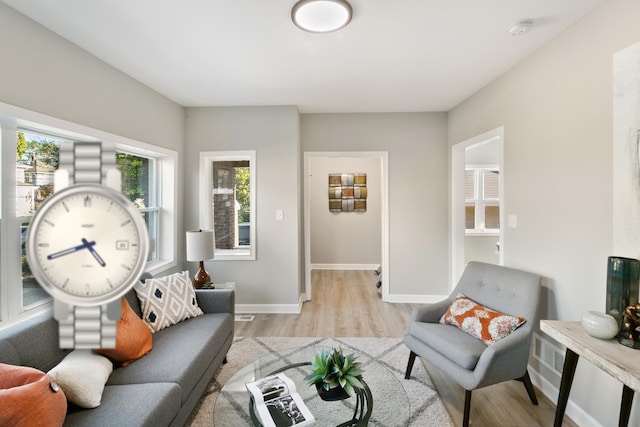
h=4 m=42
